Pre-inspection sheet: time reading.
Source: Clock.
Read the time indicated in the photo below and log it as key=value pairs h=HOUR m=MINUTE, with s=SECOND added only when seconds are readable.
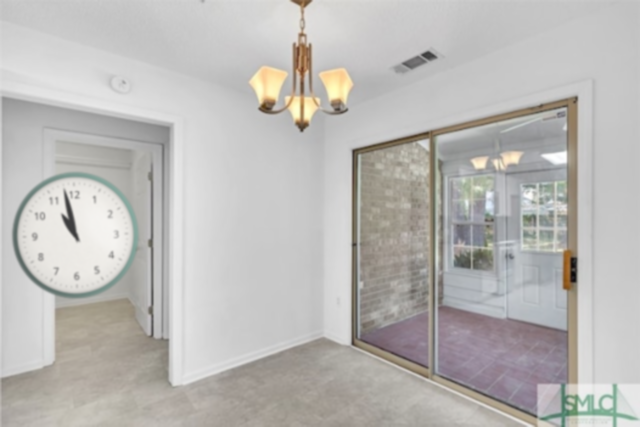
h=10 m=58
